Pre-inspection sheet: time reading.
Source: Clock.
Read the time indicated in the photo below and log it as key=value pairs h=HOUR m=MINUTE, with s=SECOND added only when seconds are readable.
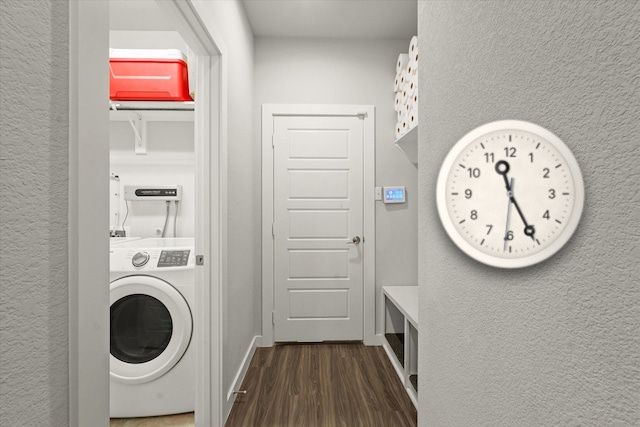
h=11 m=25 s=31
